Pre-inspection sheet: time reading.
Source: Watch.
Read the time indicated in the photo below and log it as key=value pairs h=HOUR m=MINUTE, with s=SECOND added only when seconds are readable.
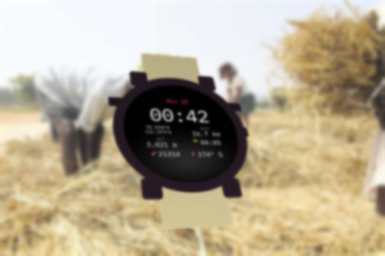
h=0 m=42
